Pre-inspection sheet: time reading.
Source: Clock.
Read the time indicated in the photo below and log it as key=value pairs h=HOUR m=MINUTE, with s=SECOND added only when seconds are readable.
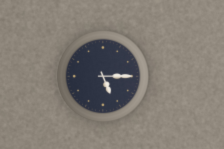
h=5 m=15
